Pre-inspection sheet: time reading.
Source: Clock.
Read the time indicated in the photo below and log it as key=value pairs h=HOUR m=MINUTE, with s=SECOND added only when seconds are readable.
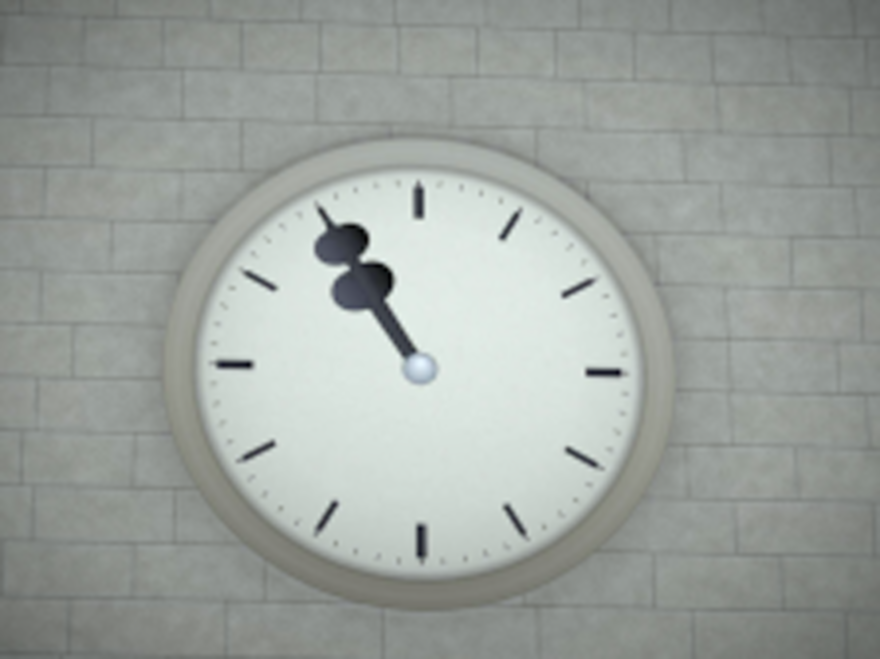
h=10 m=55
